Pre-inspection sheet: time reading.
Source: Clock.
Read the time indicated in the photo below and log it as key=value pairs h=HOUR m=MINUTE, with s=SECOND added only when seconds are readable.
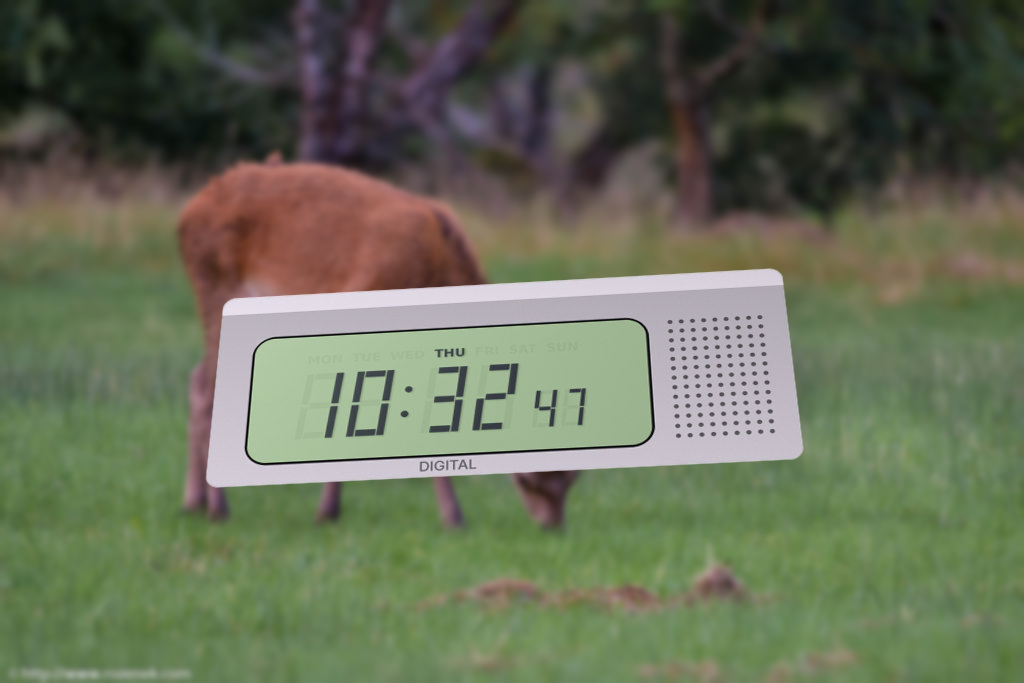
h=10 m=32 s=47
